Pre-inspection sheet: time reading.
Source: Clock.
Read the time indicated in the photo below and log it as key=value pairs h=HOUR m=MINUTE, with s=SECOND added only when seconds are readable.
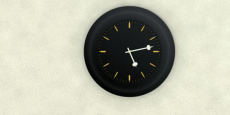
h=5 m=13
